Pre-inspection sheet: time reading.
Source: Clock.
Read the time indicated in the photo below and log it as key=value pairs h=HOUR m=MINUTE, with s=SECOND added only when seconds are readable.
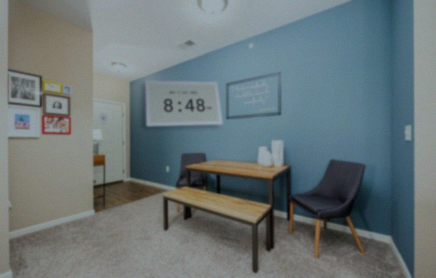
h=8 m=48
